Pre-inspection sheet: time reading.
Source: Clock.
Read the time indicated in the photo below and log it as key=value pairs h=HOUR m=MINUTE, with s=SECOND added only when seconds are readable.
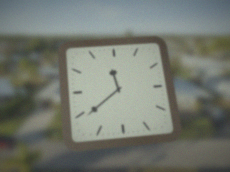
h=11 m=39
